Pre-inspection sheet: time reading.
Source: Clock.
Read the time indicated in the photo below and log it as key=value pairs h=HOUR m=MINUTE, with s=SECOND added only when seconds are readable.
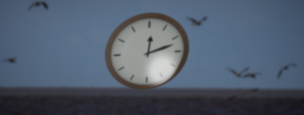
h=12 m=12
